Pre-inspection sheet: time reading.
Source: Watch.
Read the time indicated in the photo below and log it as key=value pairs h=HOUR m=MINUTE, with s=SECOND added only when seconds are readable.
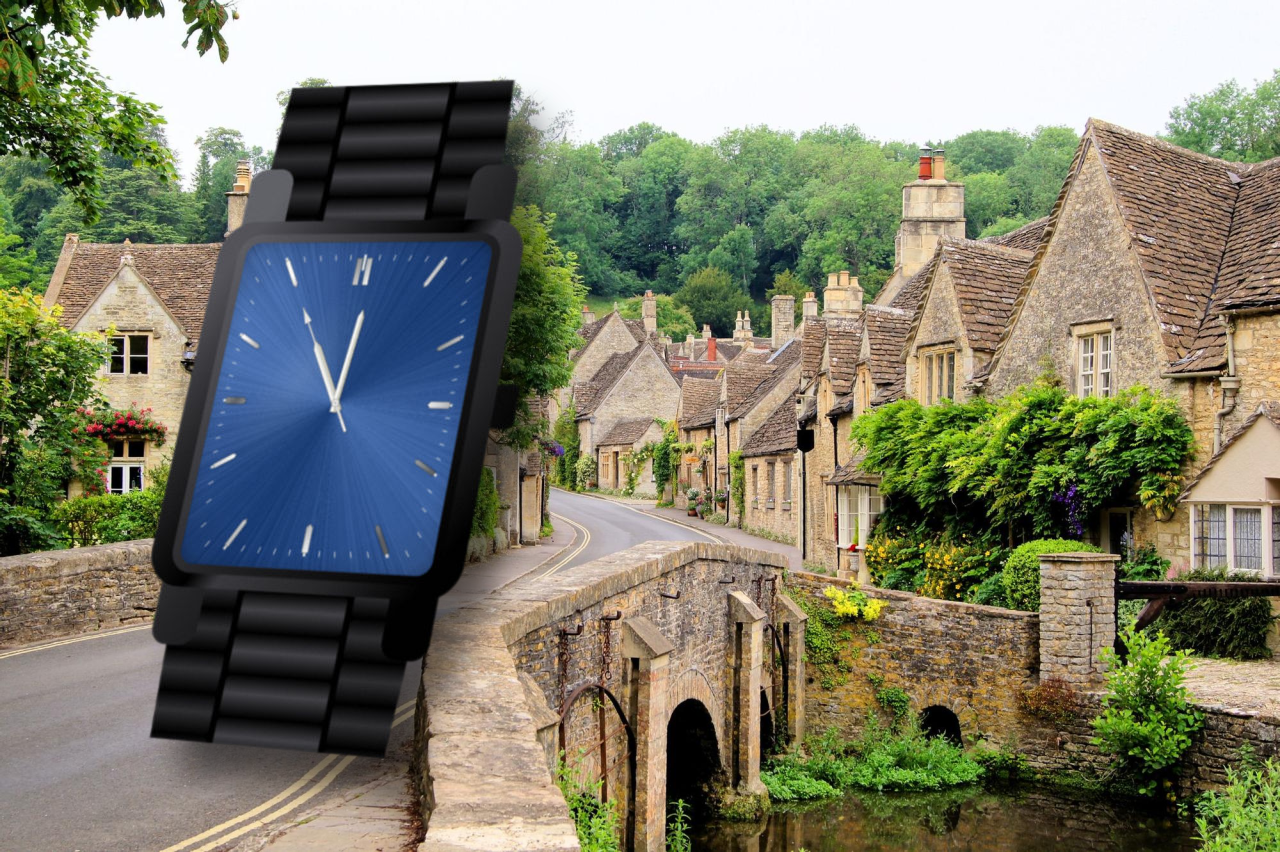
h=11 m=0 s=55
